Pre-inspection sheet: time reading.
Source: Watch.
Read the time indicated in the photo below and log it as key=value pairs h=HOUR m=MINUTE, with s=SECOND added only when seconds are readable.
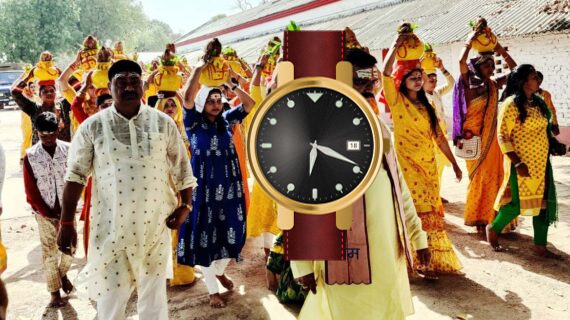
h=6 m=19
